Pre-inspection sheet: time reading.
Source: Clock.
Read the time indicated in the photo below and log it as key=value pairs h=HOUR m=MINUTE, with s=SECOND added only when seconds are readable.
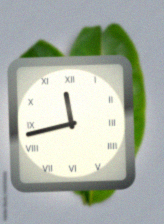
h=11 m=43
